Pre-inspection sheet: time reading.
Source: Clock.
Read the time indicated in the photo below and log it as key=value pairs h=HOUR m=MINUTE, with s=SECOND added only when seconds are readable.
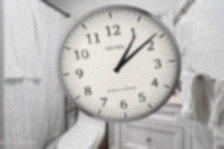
h=1 m=9
